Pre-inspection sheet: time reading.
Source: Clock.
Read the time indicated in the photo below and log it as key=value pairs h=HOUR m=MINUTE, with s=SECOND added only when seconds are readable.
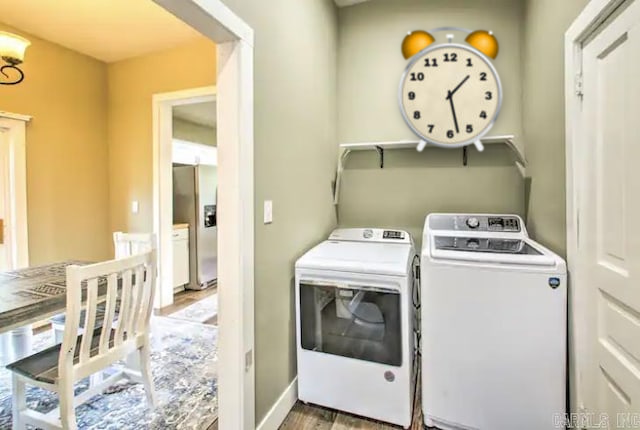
h=1 m=28
